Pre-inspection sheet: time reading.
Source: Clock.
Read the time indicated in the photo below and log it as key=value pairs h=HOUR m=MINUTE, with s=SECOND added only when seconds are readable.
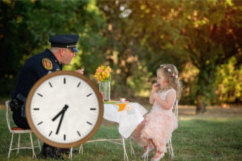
h=7 m=33
